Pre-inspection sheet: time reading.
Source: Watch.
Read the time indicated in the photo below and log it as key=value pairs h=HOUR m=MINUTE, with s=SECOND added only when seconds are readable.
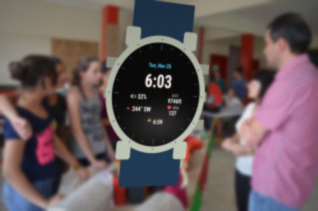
h=6 m=3
